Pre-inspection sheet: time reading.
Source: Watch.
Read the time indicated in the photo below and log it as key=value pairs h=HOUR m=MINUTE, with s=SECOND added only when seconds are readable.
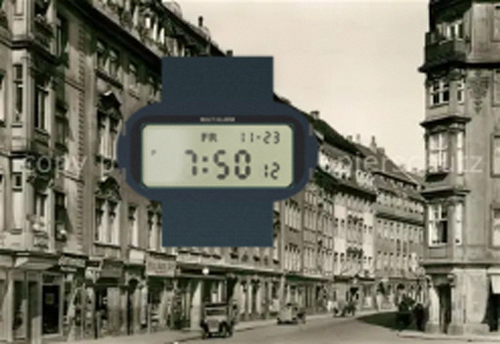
h=7 m=50 s=12
